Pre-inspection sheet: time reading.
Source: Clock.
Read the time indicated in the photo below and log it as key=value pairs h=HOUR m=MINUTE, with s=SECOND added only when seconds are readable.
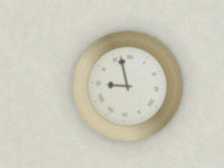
h=8 m=57
